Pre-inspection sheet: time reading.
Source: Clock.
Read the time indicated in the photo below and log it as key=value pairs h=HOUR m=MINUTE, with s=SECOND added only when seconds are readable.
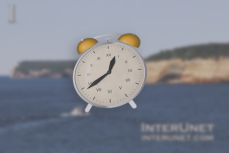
h=12 m=39
